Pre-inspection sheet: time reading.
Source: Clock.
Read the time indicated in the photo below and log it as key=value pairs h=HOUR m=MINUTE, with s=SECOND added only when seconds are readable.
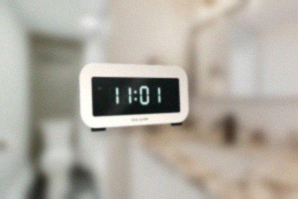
h=11 m=1
